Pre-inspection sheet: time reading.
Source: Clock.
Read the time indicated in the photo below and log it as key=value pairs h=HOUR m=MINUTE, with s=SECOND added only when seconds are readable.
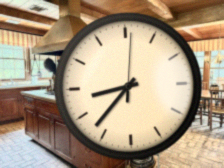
h=8 m=37 s=1
